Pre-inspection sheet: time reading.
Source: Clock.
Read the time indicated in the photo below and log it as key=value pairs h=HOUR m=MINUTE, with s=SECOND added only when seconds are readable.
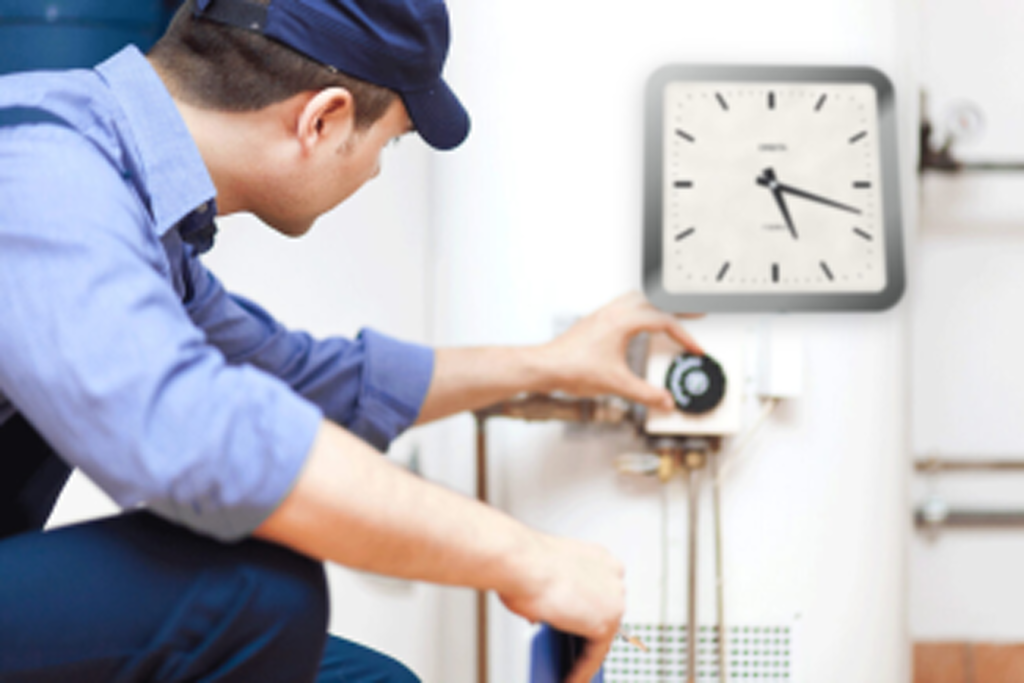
h=5 m=18
